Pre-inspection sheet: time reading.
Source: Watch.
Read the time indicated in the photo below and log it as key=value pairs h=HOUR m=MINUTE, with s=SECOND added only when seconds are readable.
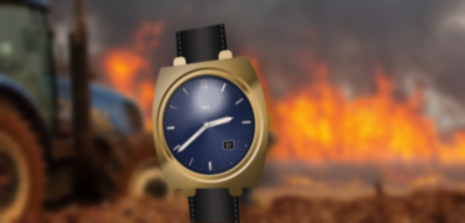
h=2 m=39
